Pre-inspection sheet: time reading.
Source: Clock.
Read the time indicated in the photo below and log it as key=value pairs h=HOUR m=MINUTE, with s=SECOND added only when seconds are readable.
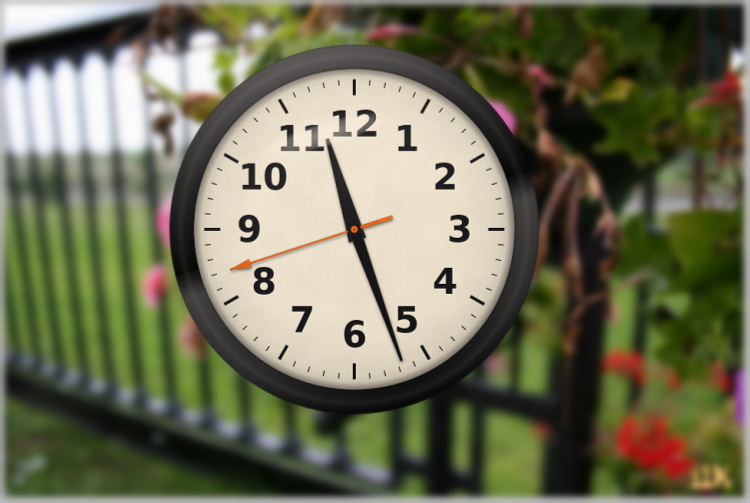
h=11 m=26 s=42
